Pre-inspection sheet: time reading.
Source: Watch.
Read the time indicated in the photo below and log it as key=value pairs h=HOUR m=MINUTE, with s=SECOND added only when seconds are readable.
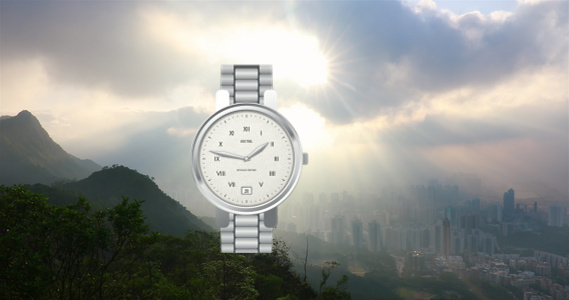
h=1 m=47
